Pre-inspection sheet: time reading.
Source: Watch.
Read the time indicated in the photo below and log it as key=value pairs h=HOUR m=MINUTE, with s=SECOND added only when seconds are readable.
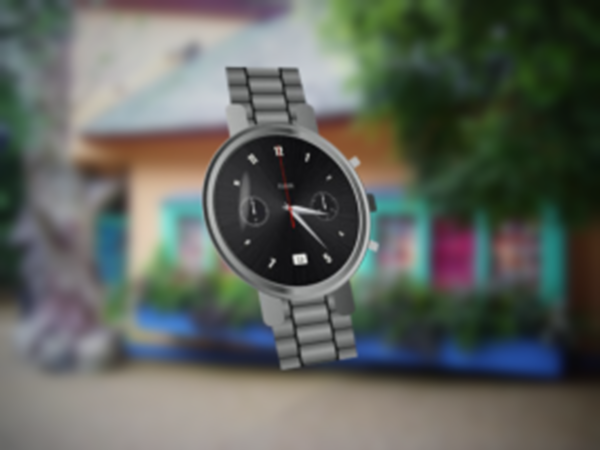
h=3 m=24
